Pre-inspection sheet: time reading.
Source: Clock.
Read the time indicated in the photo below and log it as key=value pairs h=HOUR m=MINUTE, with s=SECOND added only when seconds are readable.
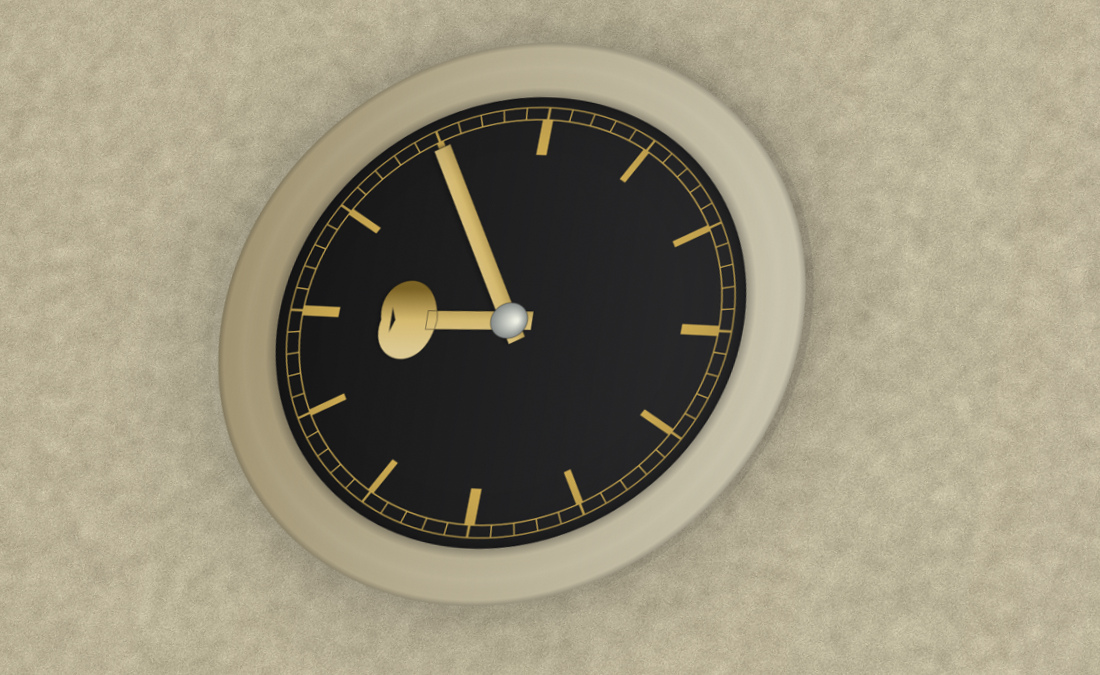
h=8 m=55
